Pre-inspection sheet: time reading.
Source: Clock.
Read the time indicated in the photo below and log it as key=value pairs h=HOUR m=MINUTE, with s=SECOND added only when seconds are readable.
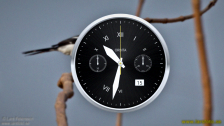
h=10 m=32
